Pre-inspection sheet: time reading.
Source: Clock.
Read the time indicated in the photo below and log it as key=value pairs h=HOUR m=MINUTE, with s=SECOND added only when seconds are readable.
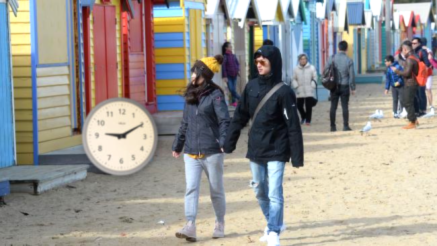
h=9 m=10
